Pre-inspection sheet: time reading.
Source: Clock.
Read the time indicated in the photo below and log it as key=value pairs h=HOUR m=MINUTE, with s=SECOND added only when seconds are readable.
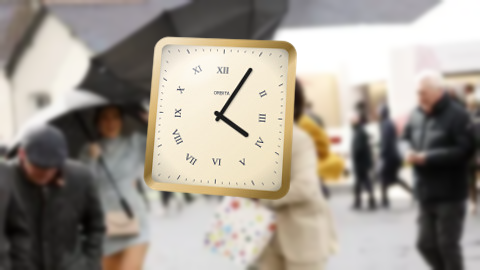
h=4 m=5
